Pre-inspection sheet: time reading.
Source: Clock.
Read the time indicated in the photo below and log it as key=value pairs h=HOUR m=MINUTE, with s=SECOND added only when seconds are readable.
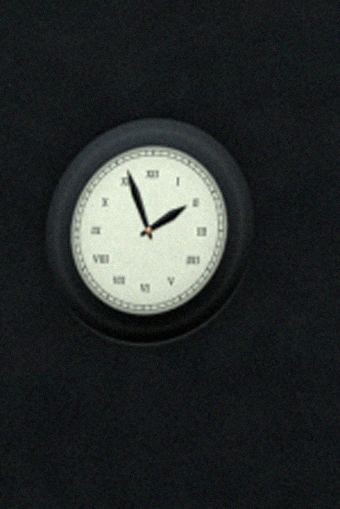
h=1 m=56
